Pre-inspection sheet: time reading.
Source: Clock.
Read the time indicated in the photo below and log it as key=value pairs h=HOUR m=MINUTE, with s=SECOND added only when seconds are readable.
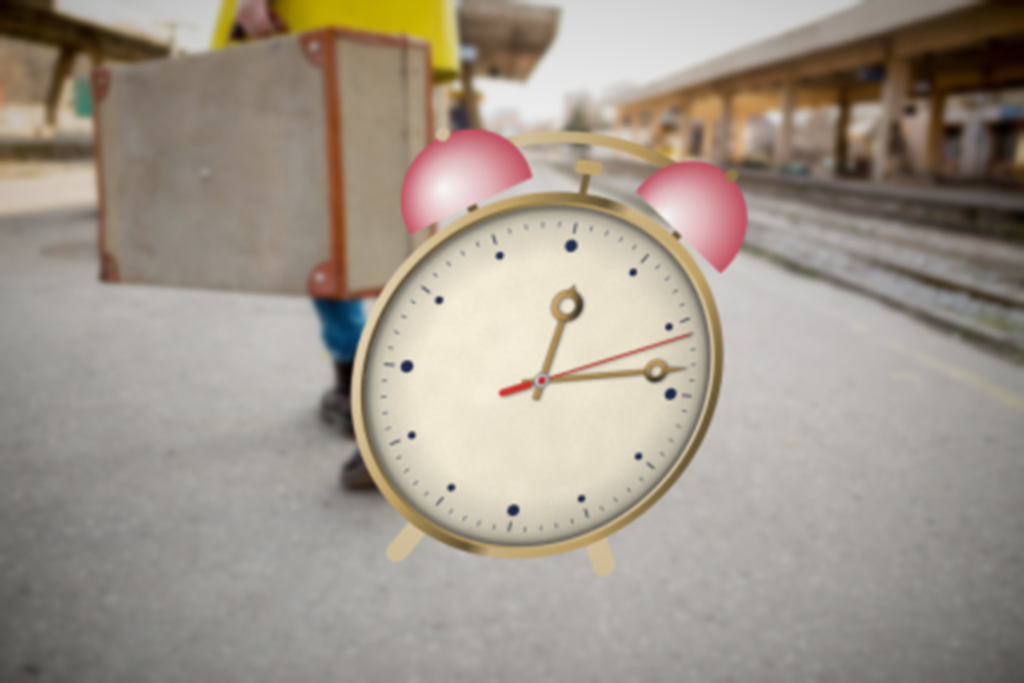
h=12 m=13 s=11
